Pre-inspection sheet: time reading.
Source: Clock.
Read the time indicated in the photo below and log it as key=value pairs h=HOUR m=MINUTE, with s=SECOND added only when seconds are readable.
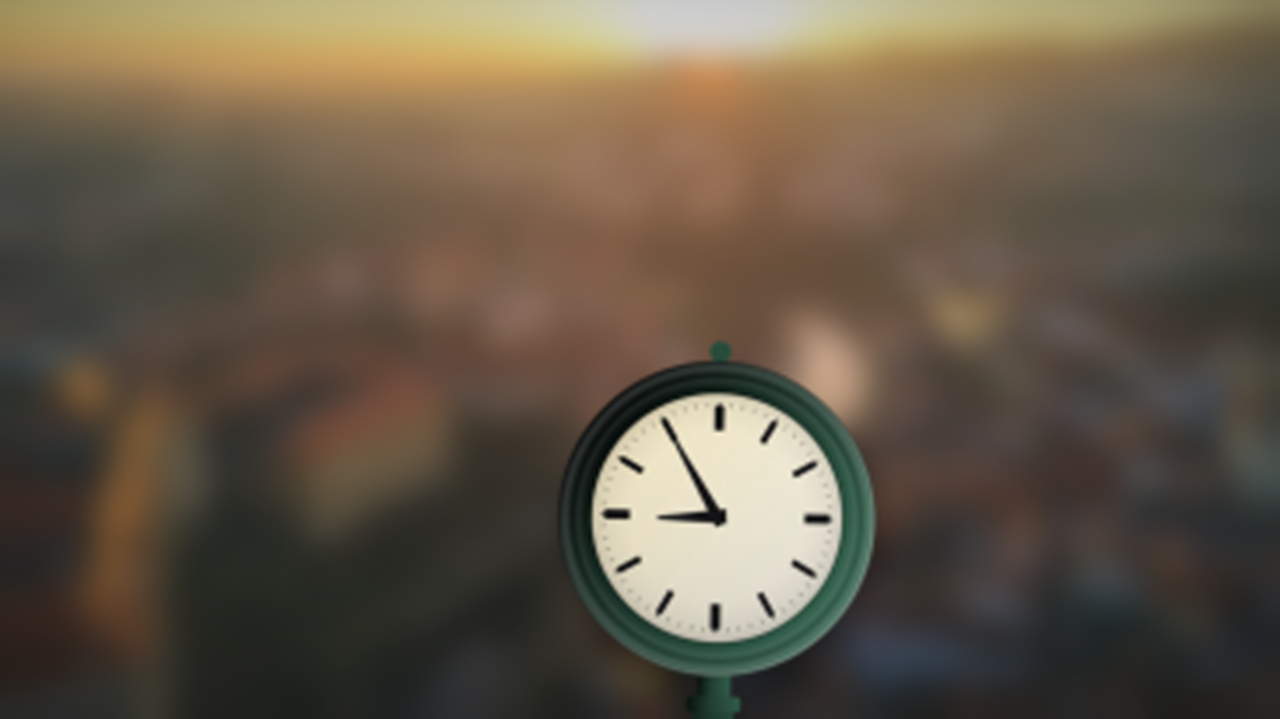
h=8 m=55
